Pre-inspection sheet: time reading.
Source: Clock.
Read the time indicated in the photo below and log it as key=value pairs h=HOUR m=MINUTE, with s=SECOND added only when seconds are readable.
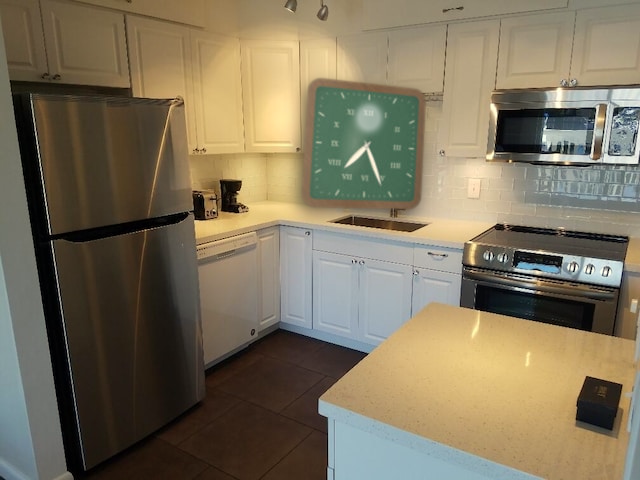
h=7 m=26
